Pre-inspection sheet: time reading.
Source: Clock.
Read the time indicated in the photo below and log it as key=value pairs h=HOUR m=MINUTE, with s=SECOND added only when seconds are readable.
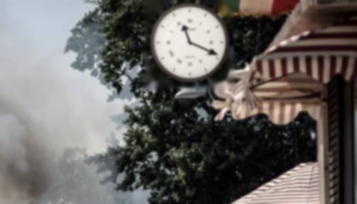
h=11 m=19
